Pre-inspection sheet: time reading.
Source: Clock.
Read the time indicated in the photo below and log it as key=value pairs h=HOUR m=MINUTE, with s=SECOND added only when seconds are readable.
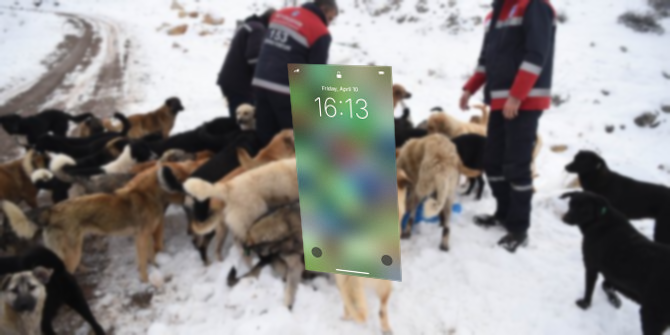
h=16 m=13
